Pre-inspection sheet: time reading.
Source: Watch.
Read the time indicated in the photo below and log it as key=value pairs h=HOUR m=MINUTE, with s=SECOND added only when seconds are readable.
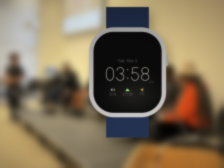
h=3 m=58
